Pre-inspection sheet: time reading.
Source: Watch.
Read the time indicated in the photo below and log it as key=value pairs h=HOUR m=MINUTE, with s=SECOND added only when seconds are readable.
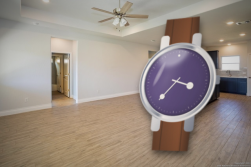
h=3 m=37
